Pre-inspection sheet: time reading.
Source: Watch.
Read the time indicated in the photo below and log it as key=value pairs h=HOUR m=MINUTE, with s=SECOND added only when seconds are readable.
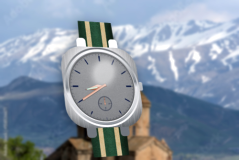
h=8 m=40
